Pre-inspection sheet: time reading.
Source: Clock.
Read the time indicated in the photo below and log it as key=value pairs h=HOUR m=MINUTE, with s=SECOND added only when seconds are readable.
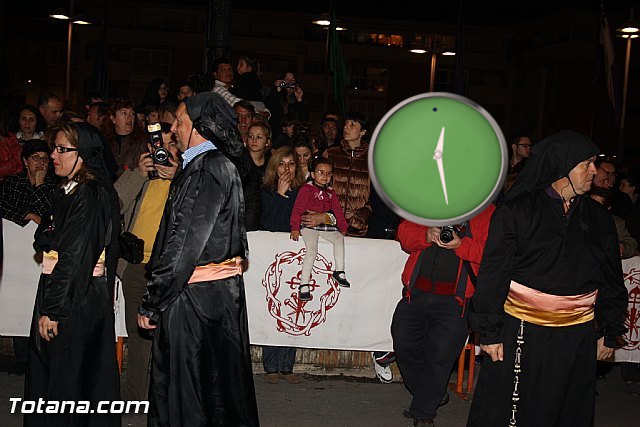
h=12 m=29
